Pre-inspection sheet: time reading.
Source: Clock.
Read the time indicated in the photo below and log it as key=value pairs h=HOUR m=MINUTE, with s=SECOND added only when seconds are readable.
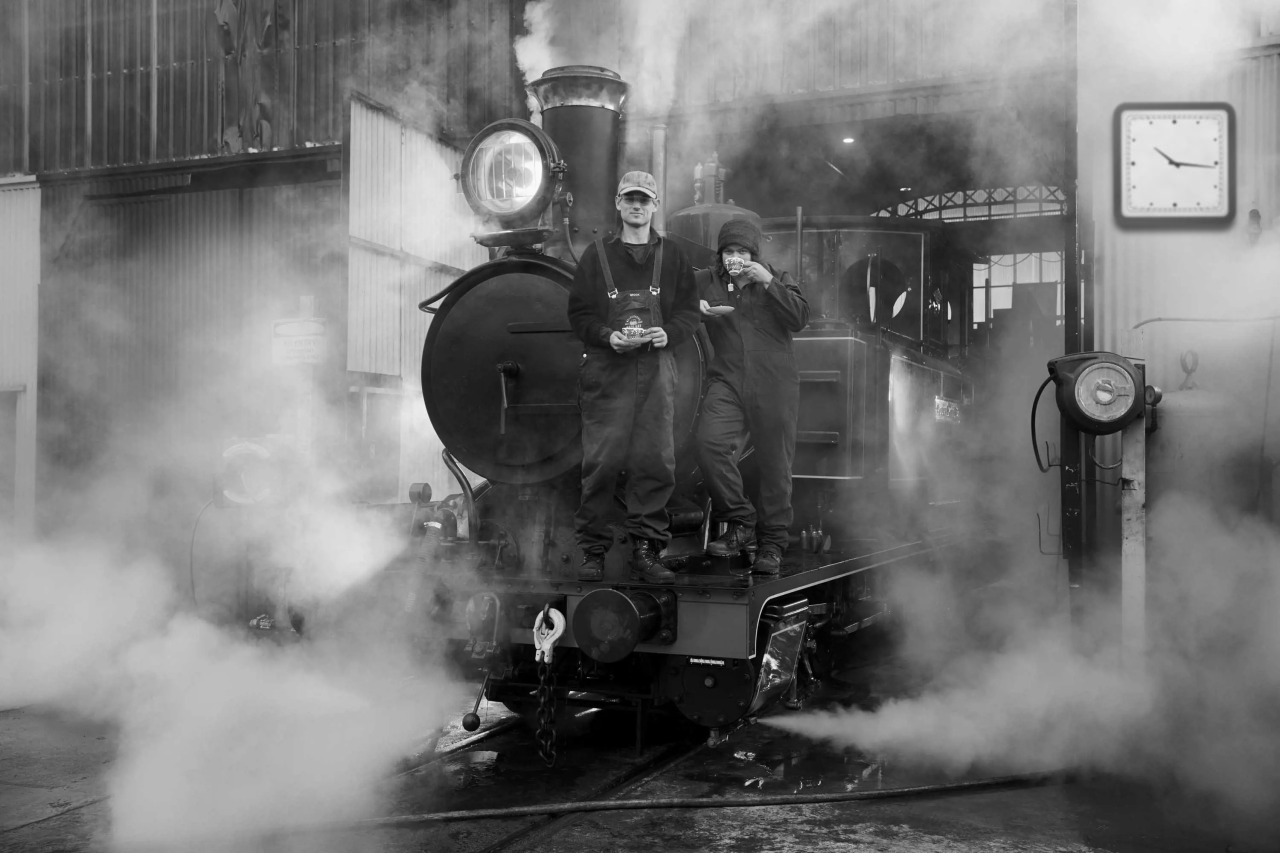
h=10 m=16
